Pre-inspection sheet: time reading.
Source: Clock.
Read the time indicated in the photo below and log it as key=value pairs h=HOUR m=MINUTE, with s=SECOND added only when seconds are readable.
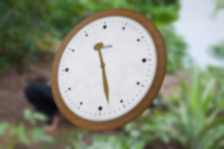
h=11 m=28
